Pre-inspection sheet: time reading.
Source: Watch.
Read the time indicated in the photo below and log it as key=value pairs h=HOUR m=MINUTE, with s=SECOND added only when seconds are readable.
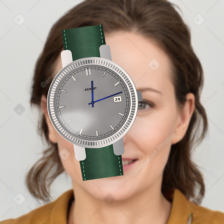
h=12 m=13
